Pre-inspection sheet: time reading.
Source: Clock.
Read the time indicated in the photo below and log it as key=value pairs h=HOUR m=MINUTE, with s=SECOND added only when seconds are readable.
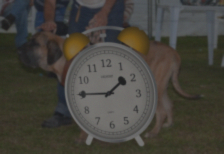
h=1 m=45
